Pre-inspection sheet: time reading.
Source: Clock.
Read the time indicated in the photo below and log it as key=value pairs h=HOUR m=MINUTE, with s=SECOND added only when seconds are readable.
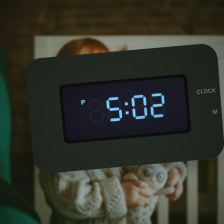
h=5 m=2
